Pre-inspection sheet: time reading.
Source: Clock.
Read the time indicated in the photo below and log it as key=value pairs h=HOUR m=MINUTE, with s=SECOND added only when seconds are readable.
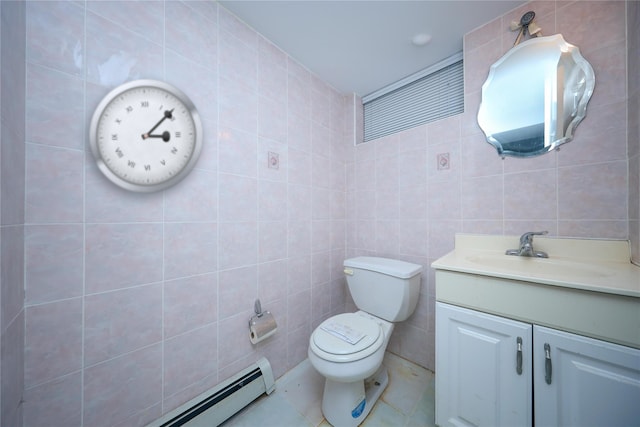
h=3 m=8
